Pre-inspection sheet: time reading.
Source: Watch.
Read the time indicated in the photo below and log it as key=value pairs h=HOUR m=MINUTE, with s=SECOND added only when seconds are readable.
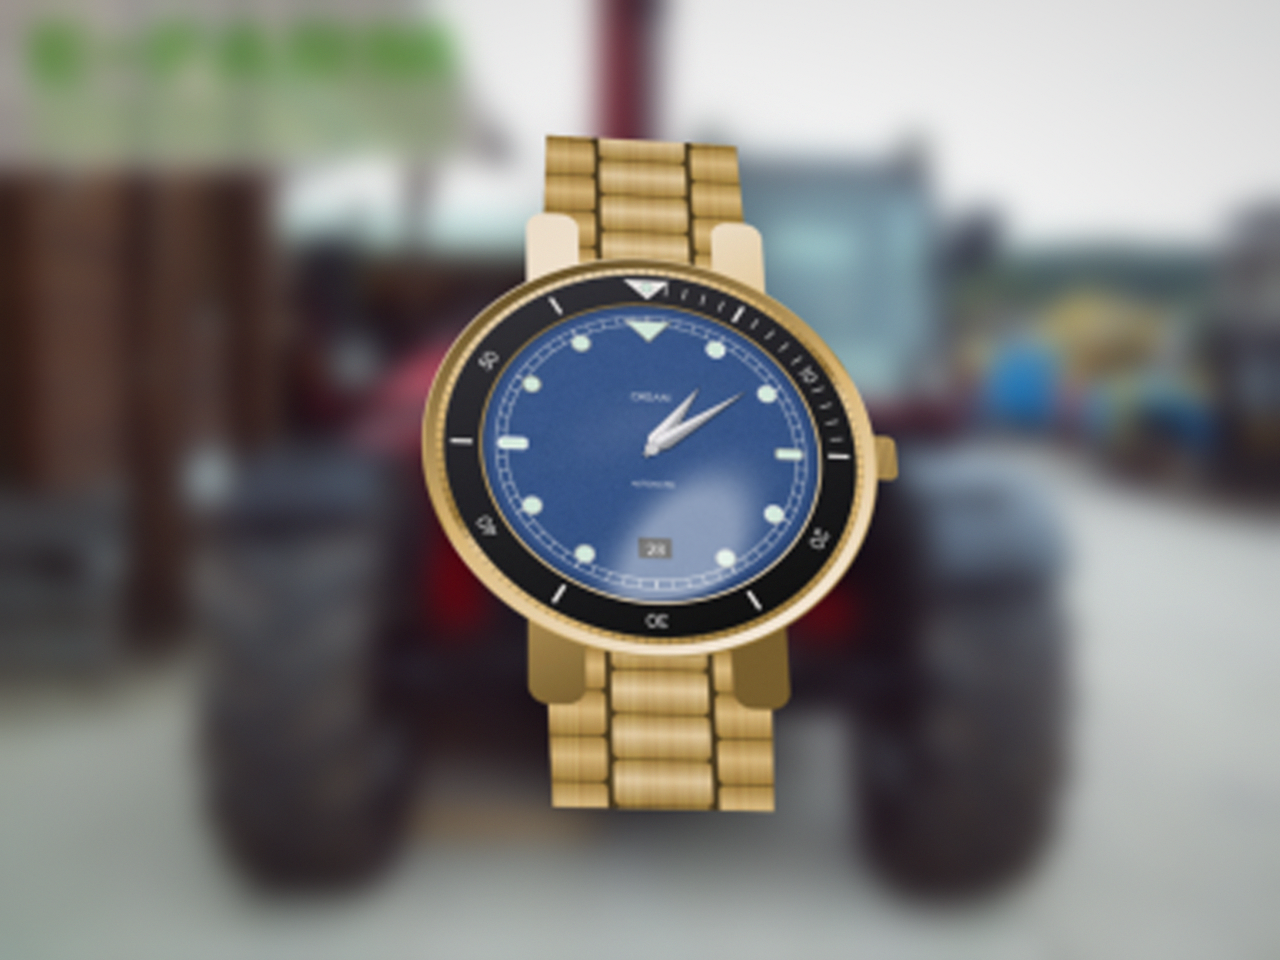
h=1 m=9
